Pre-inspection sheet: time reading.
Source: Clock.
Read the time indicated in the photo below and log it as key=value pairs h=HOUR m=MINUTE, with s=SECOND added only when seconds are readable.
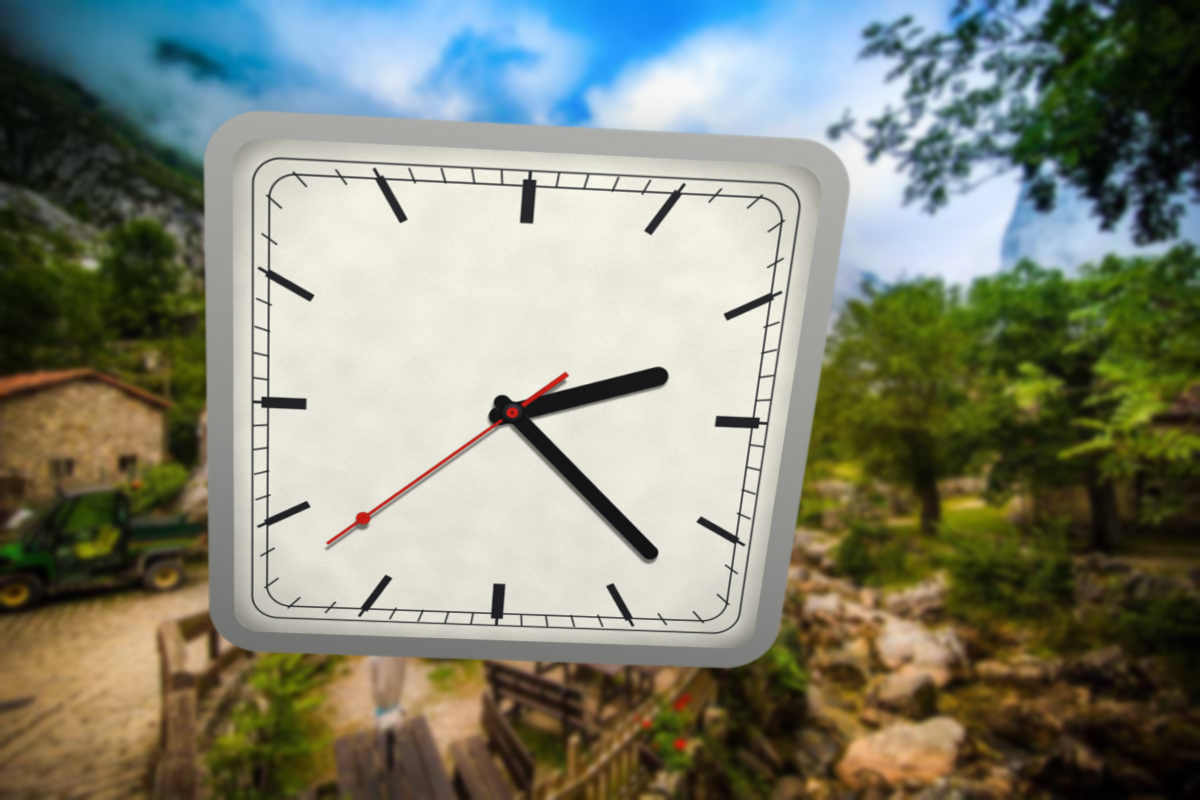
h=2 m=22 s=38
